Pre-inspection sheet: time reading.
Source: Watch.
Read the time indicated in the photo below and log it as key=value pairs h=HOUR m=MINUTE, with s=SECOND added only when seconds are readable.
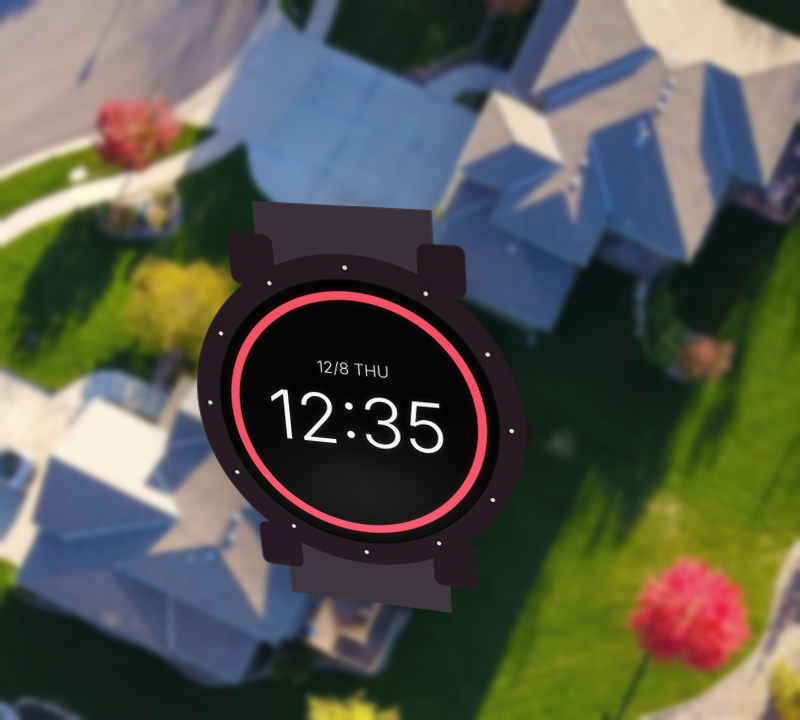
h=12 m=35
